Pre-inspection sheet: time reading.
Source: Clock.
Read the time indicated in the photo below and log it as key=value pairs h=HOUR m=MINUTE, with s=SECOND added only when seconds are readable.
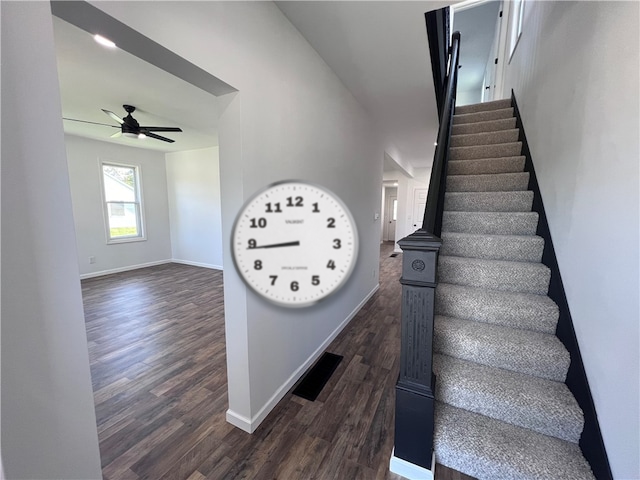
h=8 m=44
